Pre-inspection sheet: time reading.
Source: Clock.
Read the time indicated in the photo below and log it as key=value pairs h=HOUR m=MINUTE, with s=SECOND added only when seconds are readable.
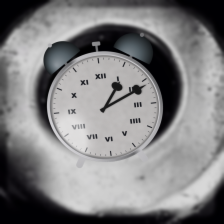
h=1 m=11
